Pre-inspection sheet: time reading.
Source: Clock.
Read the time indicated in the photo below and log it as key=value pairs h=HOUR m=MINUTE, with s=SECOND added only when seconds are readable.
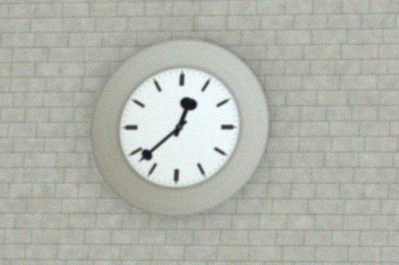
h=12 m=38
